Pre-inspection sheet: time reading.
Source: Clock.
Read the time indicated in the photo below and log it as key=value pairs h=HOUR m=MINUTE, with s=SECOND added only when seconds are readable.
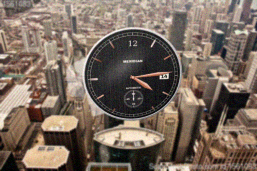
h=4 m=14
